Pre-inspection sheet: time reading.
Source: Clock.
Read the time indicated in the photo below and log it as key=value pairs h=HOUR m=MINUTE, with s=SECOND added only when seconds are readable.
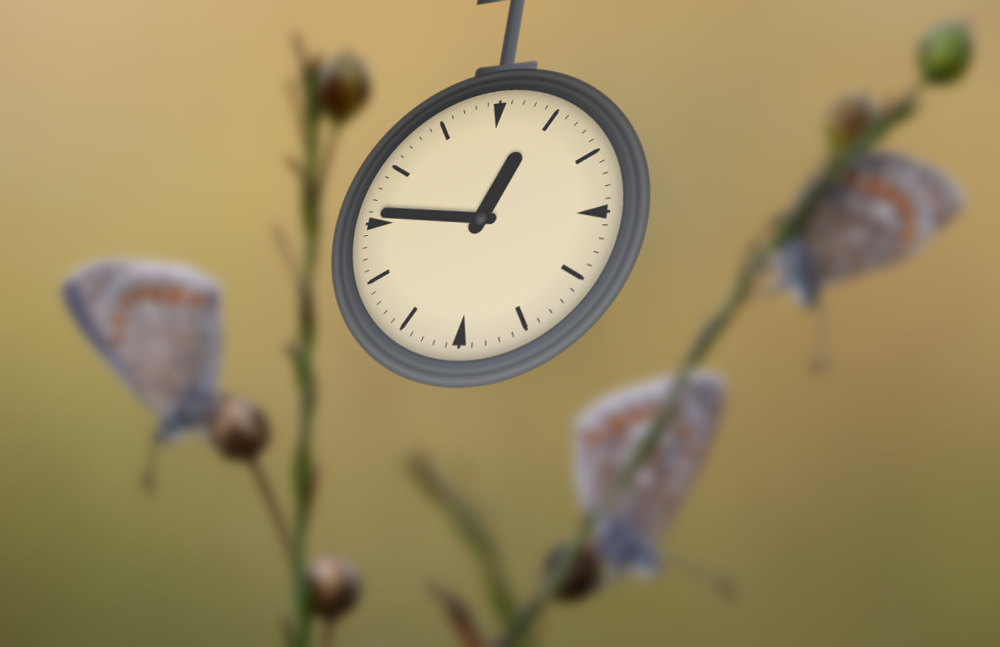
h=12 m=46
